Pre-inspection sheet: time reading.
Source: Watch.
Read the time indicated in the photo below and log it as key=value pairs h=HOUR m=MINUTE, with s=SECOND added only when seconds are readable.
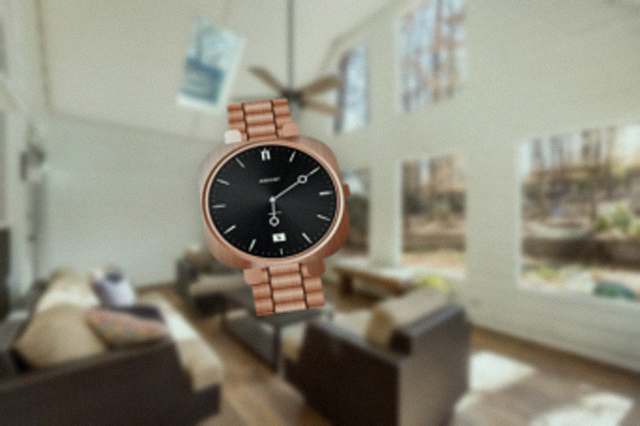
h=6 m=10
